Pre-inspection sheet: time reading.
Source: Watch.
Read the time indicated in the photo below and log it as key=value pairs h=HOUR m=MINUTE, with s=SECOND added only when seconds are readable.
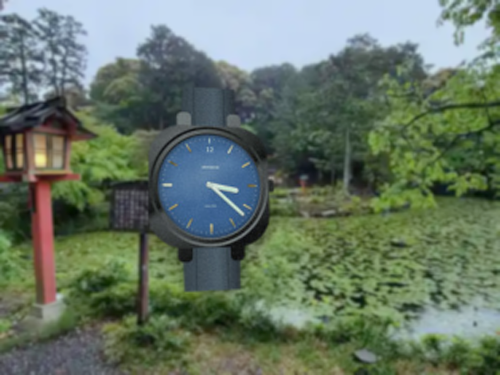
h=3 m=22
